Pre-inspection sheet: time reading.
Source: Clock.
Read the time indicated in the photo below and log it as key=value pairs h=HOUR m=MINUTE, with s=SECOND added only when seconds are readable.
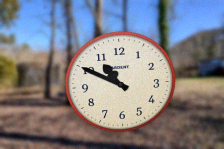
h=10 m=50
